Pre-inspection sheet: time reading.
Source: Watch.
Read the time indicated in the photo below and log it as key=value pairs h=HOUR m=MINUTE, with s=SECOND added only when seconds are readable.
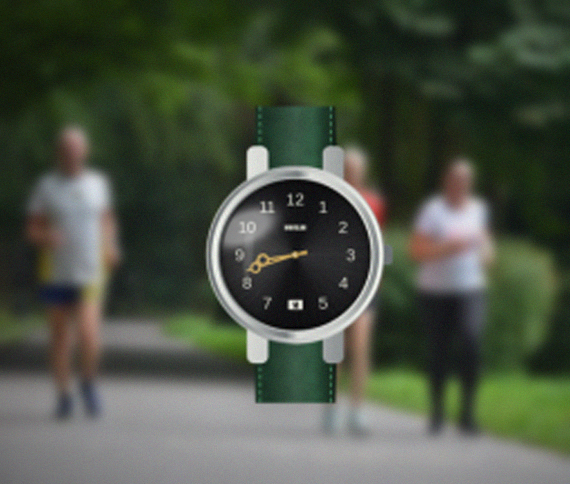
h=8 m=42
